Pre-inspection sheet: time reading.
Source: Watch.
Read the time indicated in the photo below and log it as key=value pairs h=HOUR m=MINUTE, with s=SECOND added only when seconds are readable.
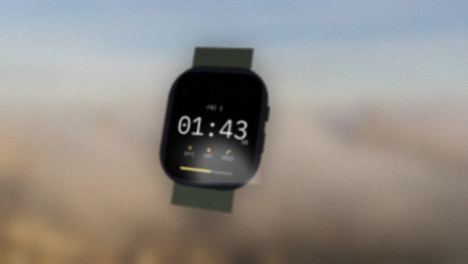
h=1 m=43
